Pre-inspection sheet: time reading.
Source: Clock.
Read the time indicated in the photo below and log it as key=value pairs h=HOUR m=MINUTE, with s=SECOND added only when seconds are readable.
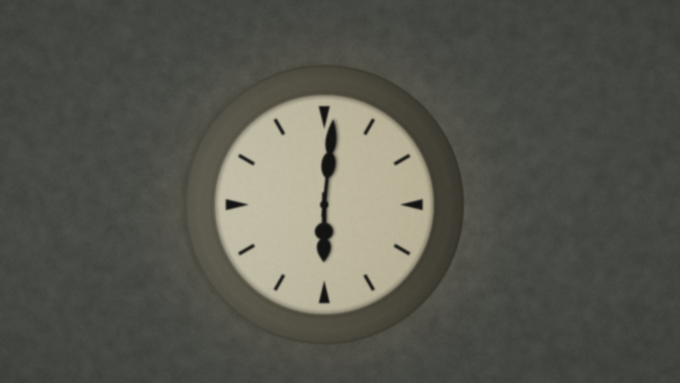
h=6 m=1
